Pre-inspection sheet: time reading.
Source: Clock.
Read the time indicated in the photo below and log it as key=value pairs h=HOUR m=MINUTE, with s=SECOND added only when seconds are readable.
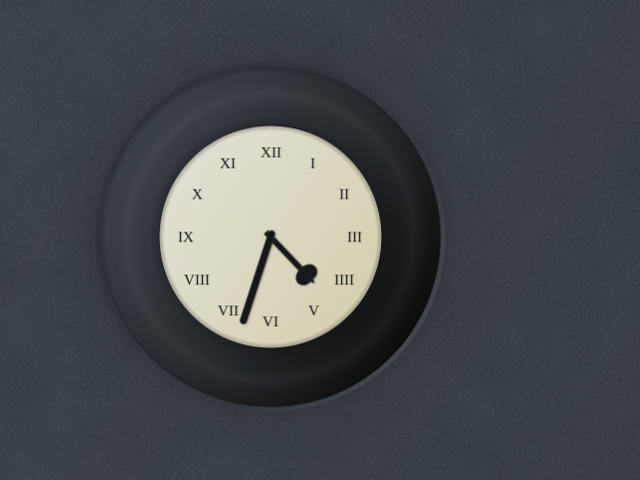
h=4 m=33
